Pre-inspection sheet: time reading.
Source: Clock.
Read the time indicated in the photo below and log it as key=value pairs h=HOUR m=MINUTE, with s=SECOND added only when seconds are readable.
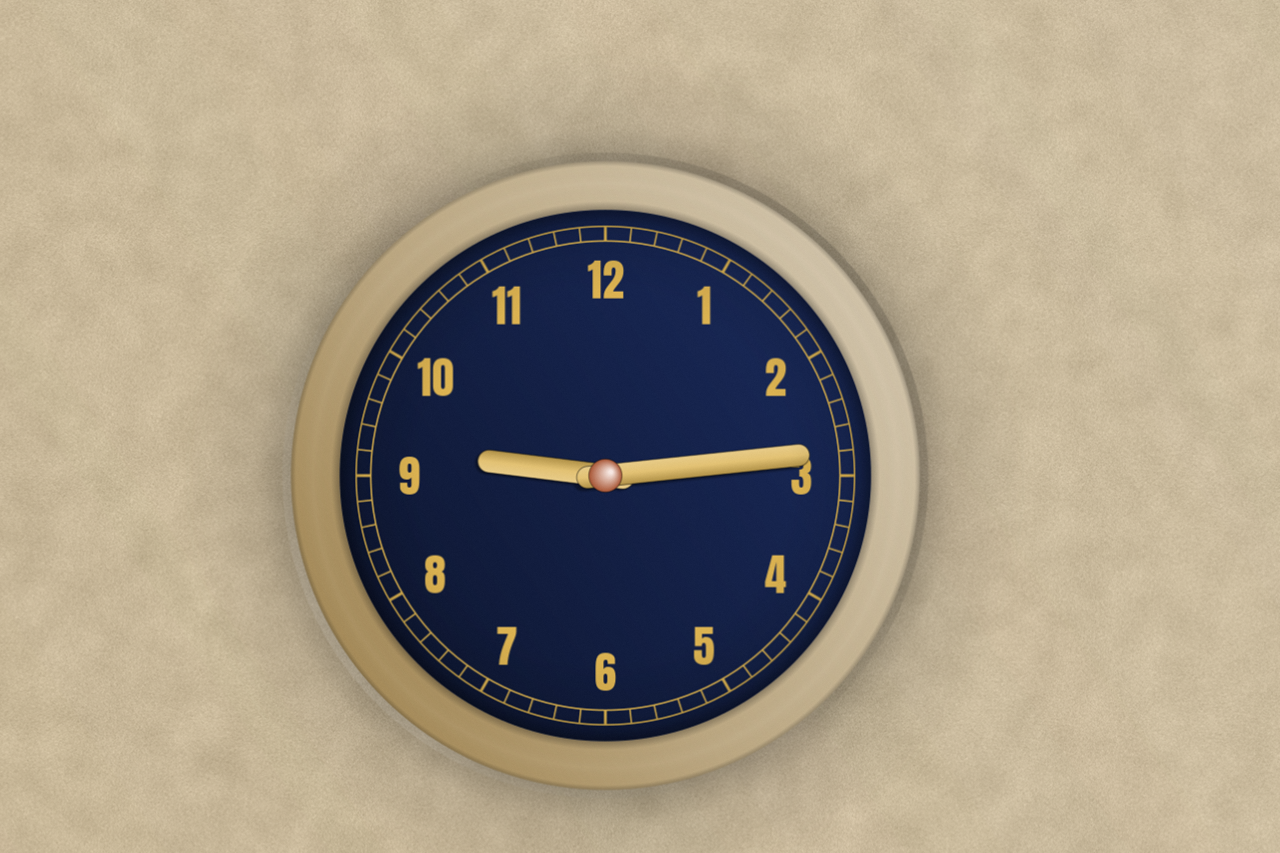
h=9 m=14
